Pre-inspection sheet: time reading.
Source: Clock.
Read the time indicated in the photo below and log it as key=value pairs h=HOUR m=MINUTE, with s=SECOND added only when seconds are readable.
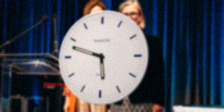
h=5 m=48
